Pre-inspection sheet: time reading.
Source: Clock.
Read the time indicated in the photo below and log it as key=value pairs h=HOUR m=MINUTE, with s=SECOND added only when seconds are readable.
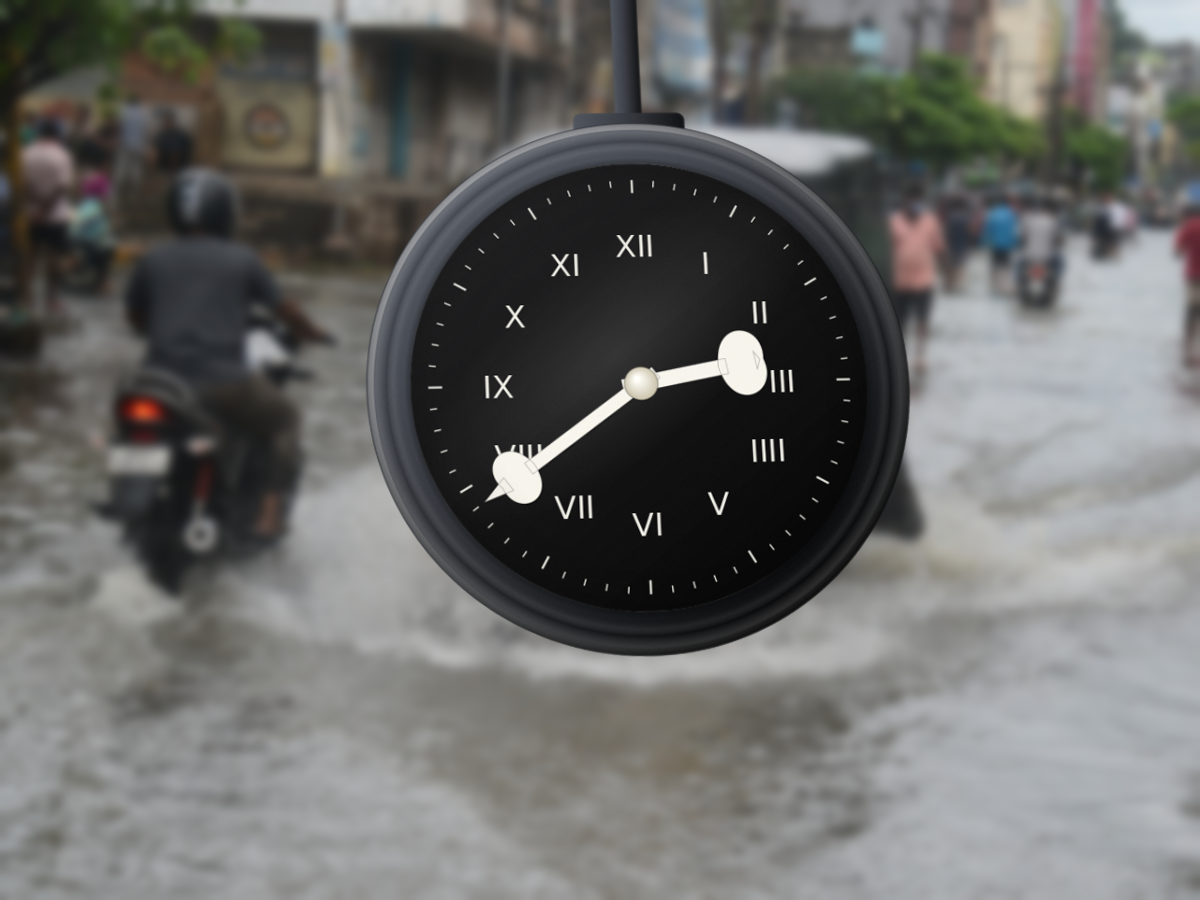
h=2 m=39
